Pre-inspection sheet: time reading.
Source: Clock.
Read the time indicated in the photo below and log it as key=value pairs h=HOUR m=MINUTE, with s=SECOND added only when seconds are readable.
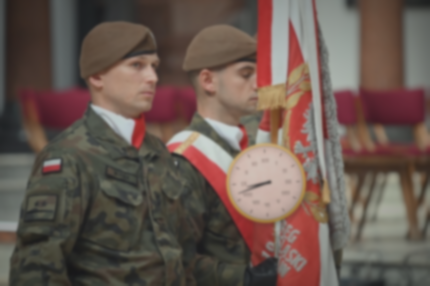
h=8 m=42
